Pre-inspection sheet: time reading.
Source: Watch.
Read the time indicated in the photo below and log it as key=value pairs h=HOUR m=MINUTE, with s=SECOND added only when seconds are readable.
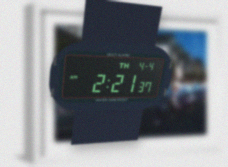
h=2 m=21 s=37
